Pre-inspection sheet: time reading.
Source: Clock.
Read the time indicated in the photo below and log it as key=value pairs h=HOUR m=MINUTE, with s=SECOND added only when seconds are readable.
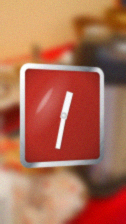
h=12 m=32
